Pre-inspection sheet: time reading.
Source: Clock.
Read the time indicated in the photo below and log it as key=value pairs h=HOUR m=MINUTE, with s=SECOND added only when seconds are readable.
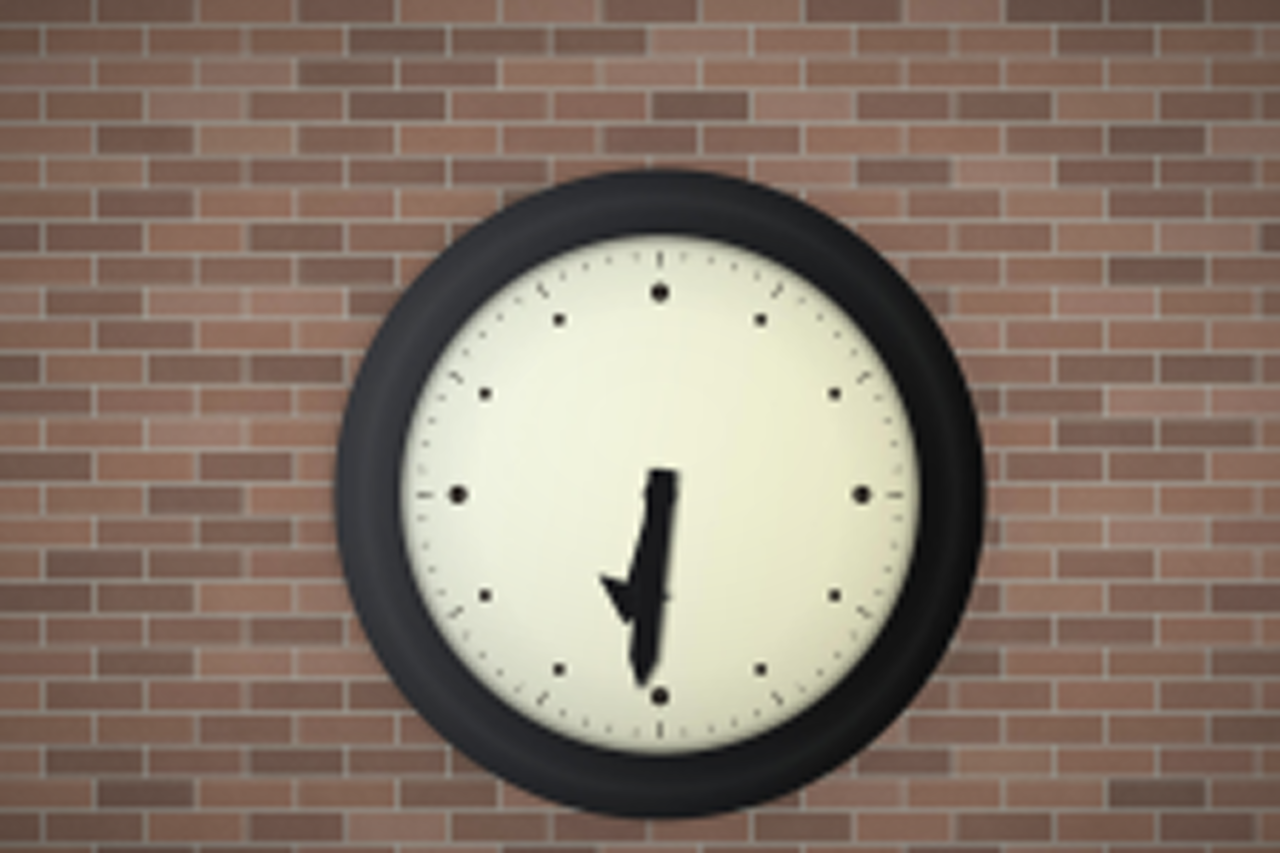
h=6 m=31
